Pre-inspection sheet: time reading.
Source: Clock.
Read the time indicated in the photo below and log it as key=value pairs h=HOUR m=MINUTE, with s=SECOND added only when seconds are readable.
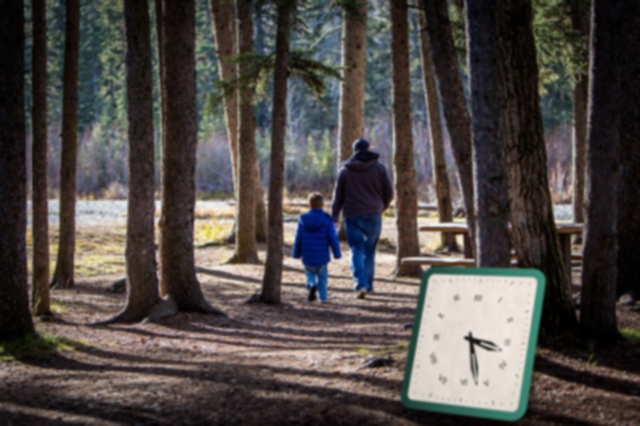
h=3 m=27
